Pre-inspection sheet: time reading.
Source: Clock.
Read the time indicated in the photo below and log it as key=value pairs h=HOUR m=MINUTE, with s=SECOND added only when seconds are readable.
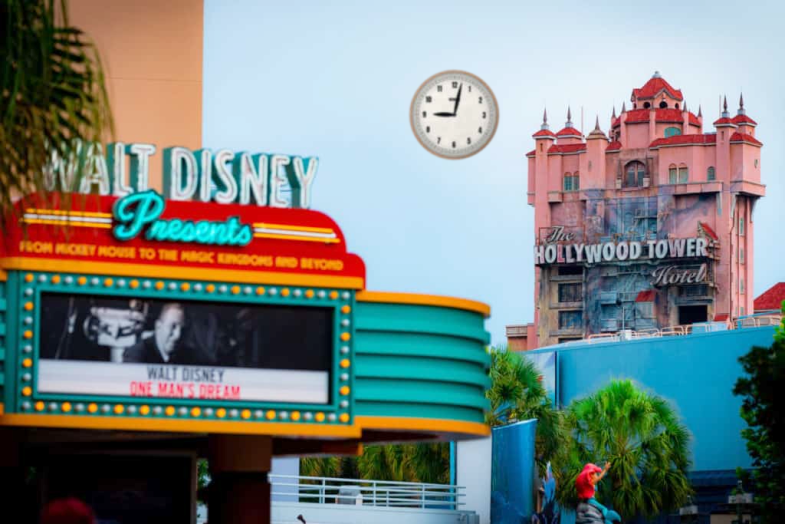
h=9 m=2
